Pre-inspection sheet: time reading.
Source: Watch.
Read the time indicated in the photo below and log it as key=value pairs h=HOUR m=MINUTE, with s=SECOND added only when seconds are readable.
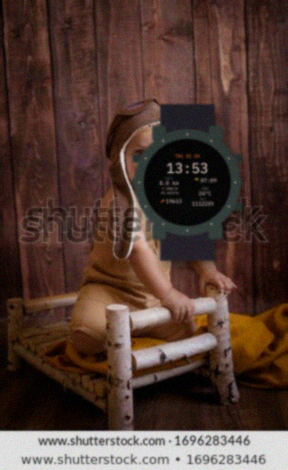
h=13 m=53
